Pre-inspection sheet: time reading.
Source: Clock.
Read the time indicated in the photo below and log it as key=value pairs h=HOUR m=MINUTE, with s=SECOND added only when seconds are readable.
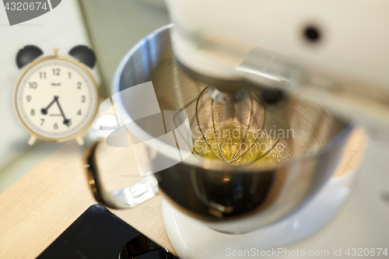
h=7 m=26
